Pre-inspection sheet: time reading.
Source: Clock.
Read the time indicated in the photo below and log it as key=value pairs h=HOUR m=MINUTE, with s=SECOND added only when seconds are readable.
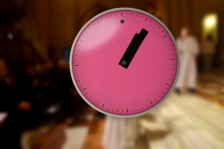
h=1 m=6
